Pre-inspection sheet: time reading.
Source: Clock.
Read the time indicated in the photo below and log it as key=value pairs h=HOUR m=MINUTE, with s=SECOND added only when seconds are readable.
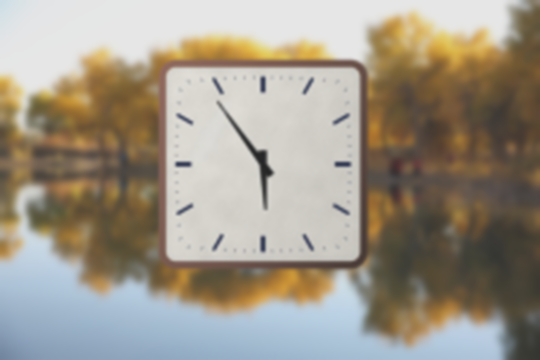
h=5 m=54
